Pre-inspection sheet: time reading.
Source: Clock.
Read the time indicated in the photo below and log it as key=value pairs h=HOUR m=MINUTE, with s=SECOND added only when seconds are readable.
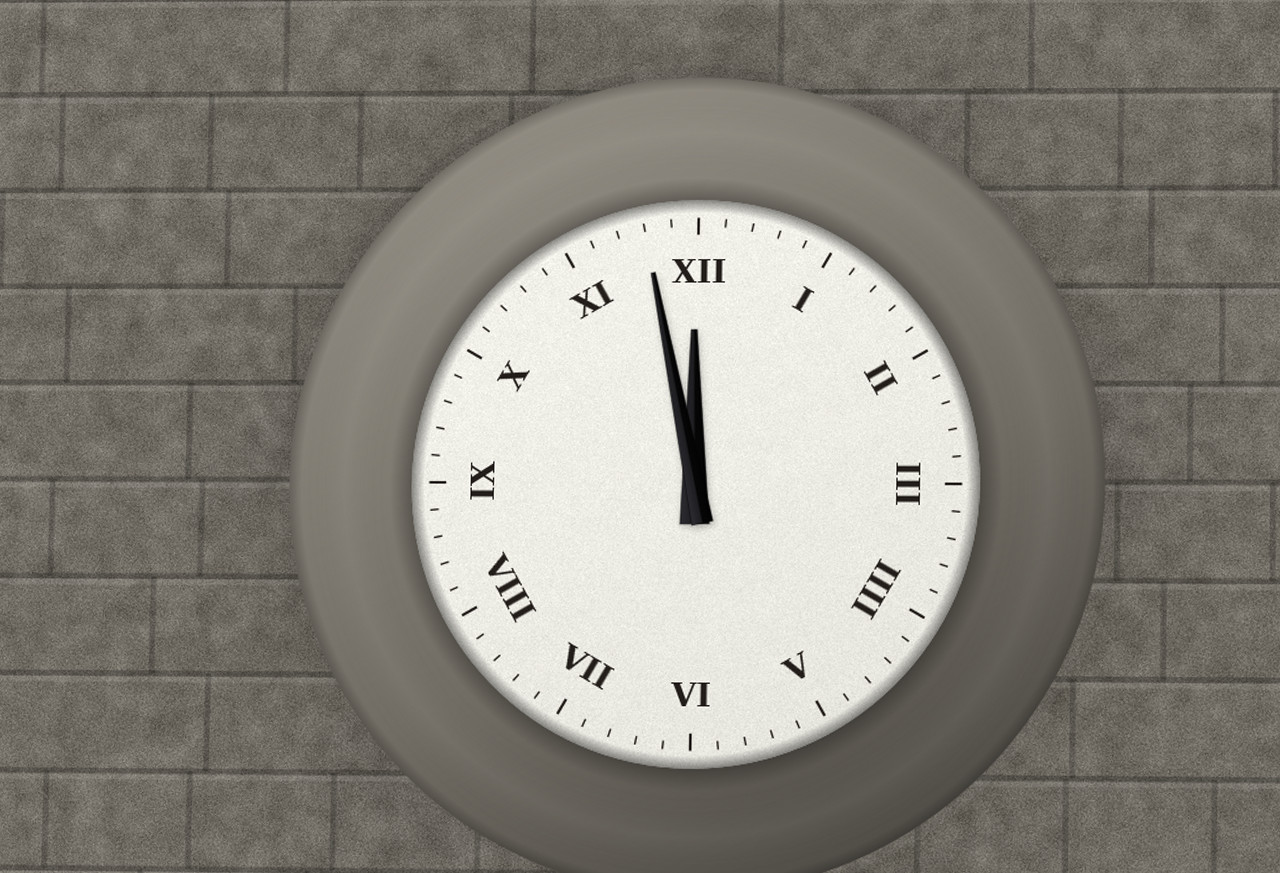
h=11 m=58
